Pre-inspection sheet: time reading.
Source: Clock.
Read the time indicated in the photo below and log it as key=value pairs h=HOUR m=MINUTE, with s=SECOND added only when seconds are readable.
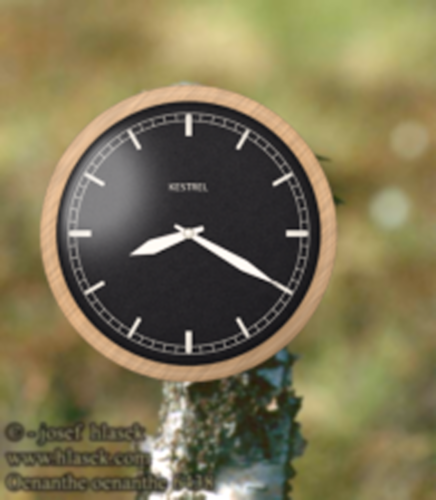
h=8 m=20
